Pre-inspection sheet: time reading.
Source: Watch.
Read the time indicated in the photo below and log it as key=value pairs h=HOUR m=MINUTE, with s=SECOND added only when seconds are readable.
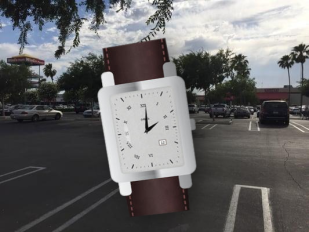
h=2 m=1
